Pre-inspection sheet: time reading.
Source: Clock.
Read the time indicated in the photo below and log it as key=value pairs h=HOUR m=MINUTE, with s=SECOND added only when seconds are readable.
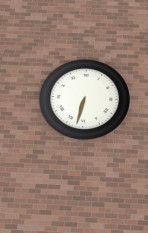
h=6 m=32
